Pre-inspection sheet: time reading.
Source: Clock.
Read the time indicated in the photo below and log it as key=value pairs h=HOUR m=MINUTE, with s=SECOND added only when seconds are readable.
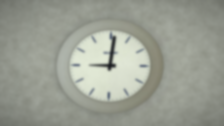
h=9 m=1
